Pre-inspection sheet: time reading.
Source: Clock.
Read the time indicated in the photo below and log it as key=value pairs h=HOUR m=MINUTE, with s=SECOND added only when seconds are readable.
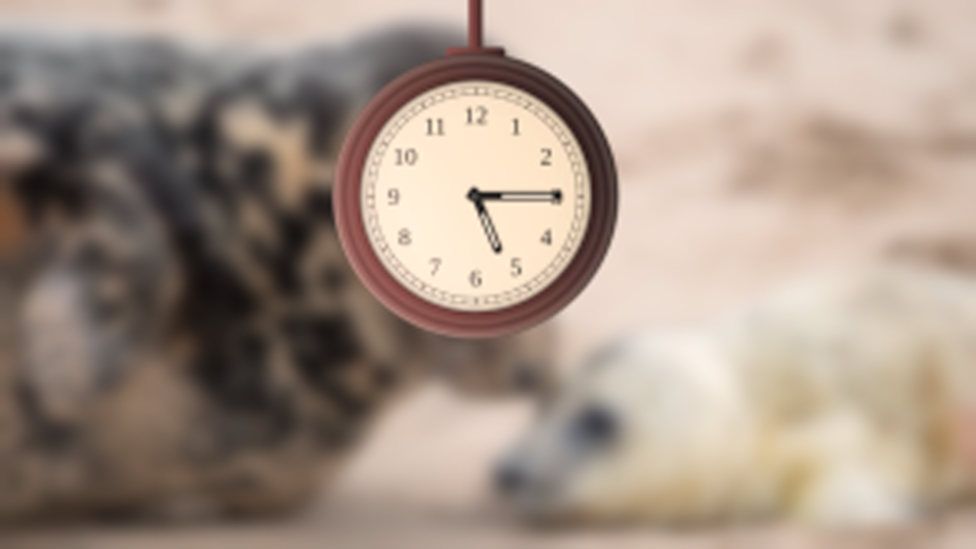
h=5 m=15
